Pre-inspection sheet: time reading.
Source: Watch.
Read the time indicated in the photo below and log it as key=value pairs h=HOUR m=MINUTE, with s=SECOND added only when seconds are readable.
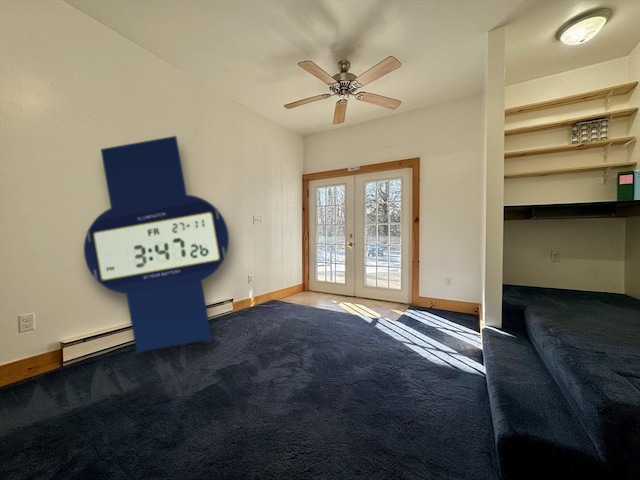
h=3 m=47 s=26
